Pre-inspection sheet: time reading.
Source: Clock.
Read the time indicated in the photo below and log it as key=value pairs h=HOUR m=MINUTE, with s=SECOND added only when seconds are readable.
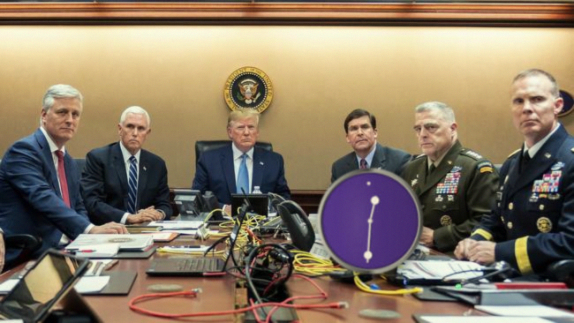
h=12 m=31
